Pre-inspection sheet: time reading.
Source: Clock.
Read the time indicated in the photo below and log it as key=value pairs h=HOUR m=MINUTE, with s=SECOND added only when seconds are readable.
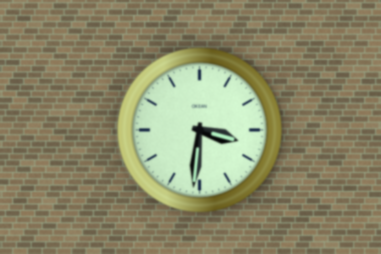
h=3 m=31
